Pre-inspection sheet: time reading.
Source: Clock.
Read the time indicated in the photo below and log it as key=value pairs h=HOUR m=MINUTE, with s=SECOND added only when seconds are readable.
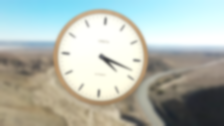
h=4 m=18
